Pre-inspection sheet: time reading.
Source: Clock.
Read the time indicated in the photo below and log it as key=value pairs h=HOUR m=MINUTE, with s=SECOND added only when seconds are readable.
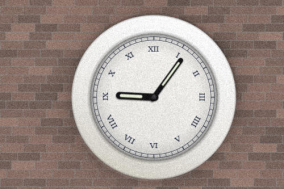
h=9 m=6
